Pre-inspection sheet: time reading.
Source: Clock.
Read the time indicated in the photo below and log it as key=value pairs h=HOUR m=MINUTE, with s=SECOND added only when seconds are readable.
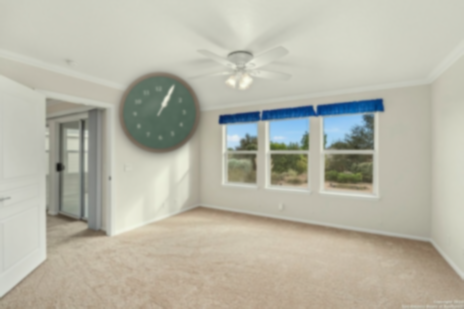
h=1 m=5
